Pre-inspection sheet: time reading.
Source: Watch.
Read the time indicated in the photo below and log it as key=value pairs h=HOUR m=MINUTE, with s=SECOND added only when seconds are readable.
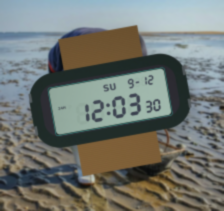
h=12 m=3 s=30
